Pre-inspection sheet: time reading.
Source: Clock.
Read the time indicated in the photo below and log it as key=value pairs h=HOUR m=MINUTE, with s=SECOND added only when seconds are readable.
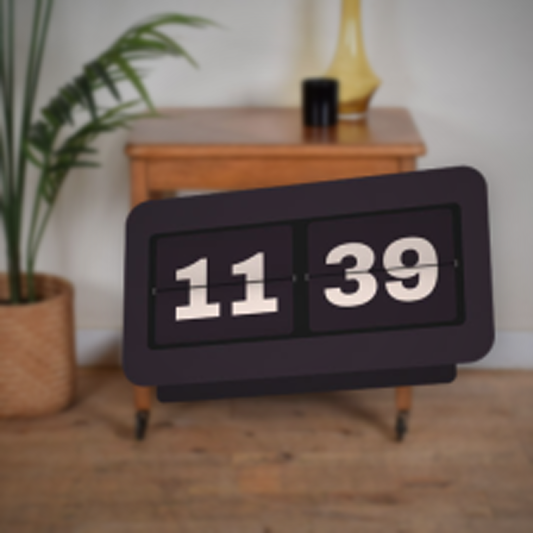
h=11 m=39
